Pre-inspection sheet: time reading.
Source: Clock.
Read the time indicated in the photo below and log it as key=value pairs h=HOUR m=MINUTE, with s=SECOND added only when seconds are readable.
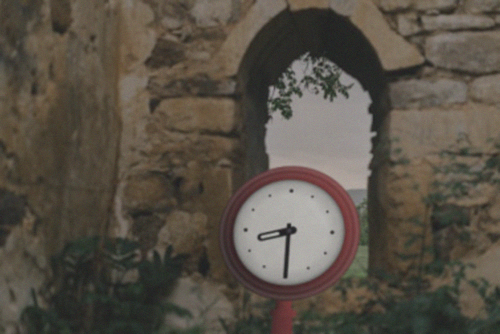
h=8 m=30
